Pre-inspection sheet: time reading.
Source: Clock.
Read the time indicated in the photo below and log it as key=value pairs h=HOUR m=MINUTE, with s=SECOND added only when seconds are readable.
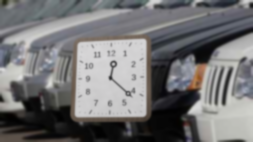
h=12 m=22
